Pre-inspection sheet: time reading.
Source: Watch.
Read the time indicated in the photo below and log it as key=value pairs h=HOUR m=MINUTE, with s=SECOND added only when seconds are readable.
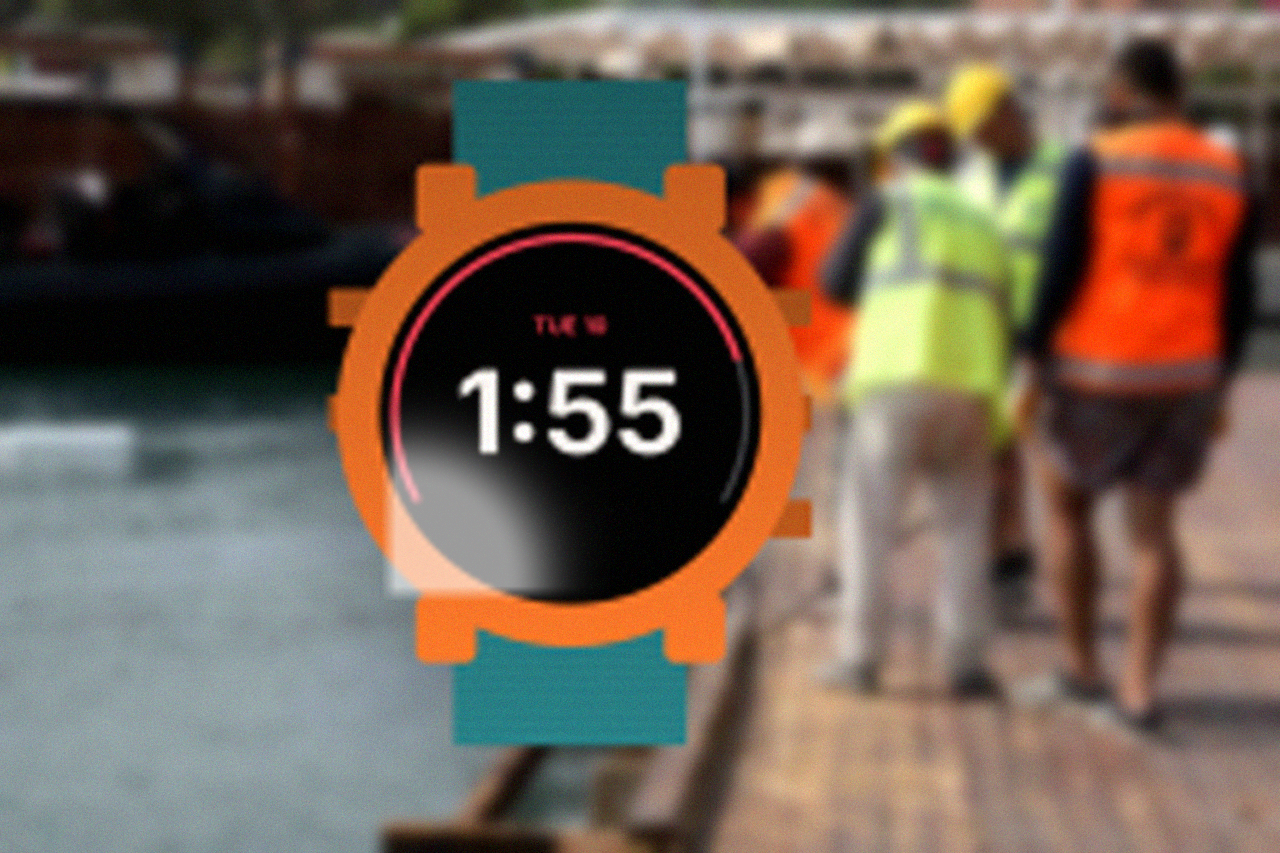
h=1 m=55
